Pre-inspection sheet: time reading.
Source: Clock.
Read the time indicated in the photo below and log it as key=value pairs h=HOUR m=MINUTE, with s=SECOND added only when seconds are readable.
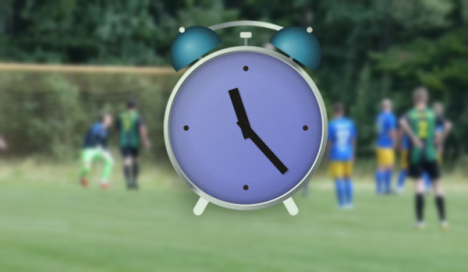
h=11 m=23
